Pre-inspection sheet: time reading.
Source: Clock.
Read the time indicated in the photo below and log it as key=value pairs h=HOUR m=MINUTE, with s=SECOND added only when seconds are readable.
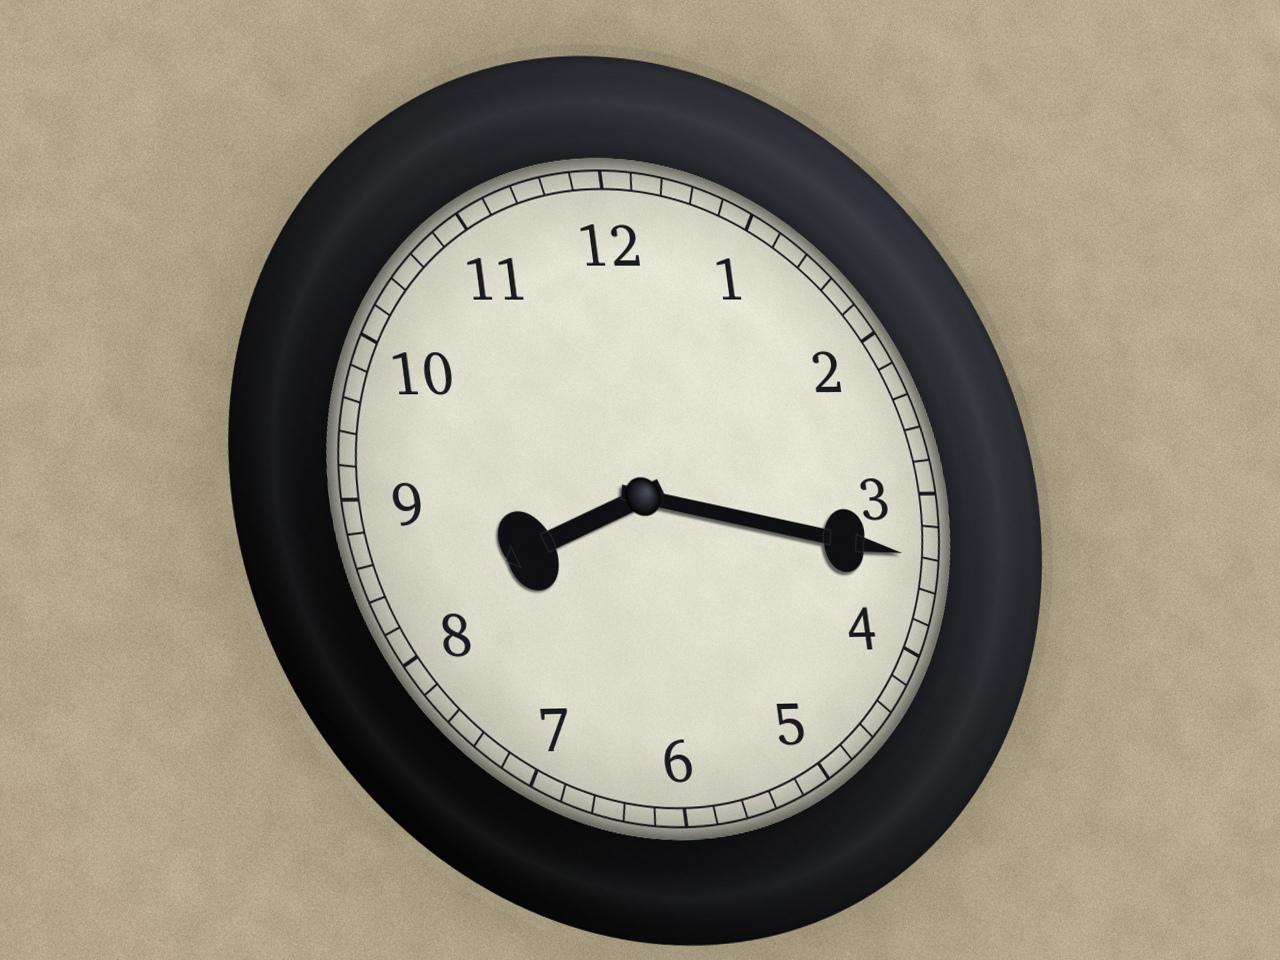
h=8 m=17
